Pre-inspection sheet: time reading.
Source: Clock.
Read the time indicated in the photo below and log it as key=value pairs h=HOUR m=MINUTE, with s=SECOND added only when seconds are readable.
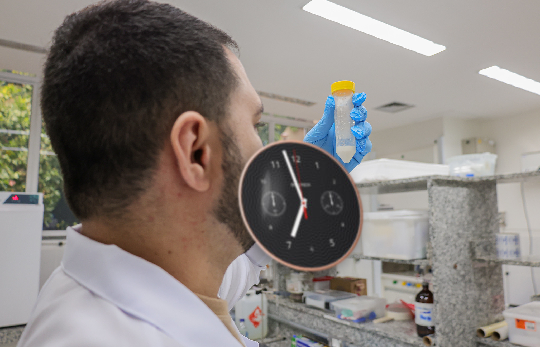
h=6 m=58
